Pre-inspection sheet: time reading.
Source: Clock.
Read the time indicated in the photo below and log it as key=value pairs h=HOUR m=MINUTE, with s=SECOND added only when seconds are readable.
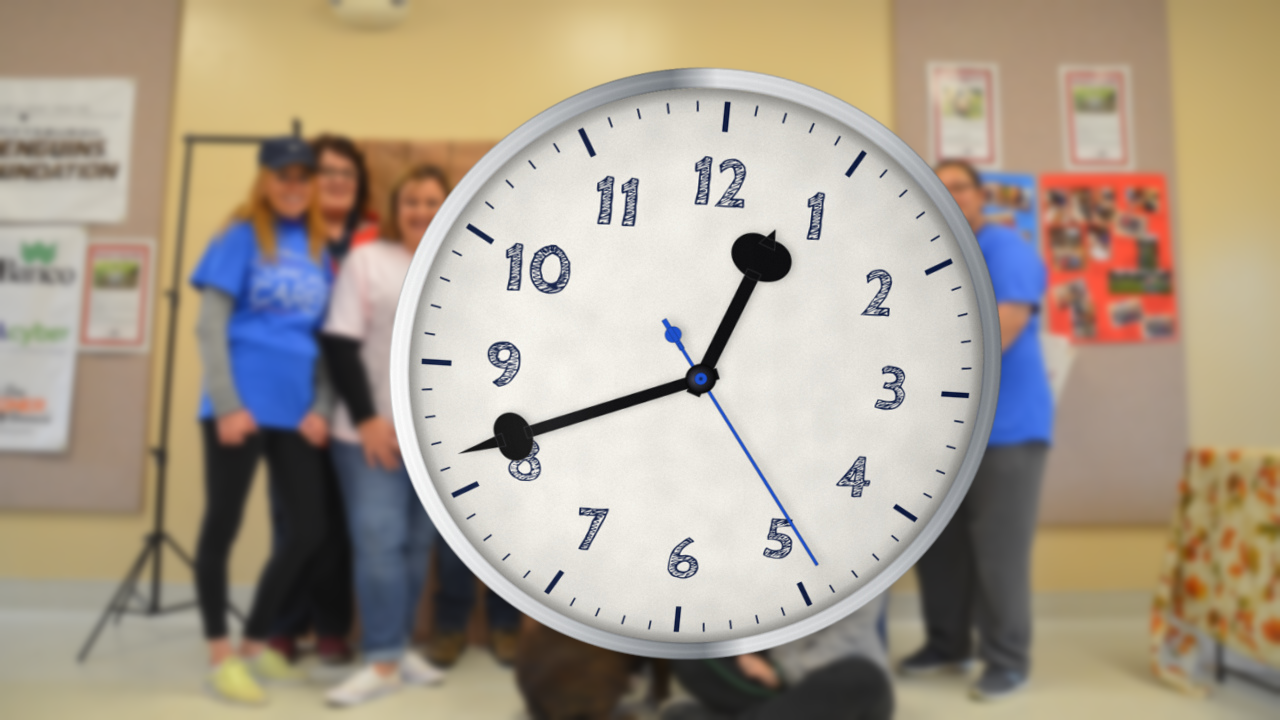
h=12 m=41 s=24
